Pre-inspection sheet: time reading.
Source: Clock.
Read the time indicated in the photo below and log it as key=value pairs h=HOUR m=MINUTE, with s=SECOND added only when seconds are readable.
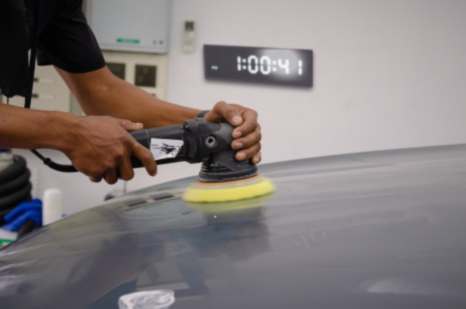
h=1 m=0 s=41
